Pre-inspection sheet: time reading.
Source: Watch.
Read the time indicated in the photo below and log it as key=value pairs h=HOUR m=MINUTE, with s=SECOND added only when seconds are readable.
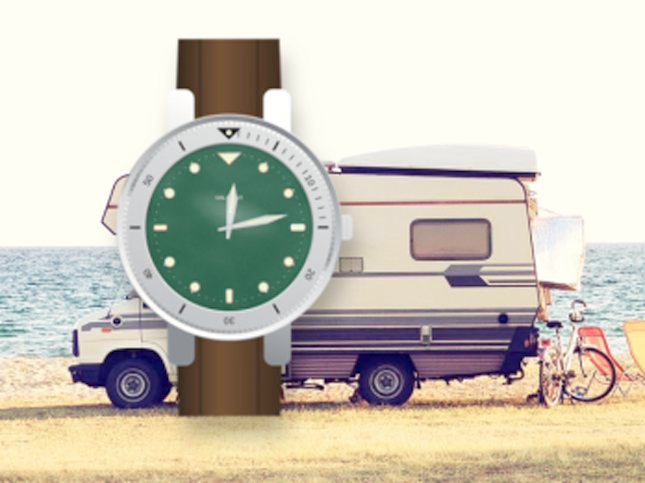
h=12 m=13
